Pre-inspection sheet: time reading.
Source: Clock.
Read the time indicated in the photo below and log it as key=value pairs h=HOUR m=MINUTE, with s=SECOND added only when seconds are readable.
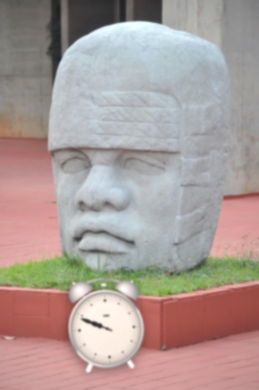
h=9 m=49
